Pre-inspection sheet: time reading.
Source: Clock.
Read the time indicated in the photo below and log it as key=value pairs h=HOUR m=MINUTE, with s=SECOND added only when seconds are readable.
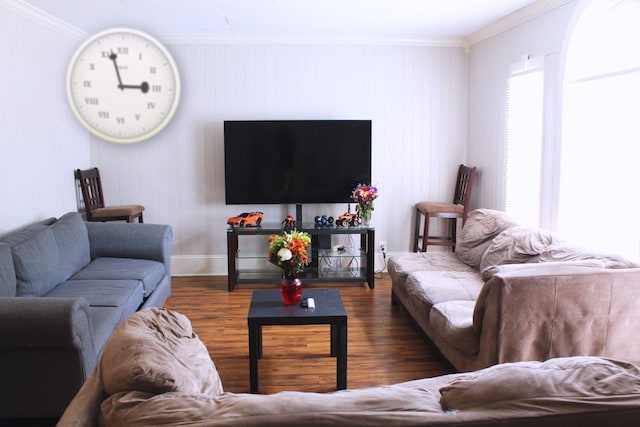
h=2 m=57
